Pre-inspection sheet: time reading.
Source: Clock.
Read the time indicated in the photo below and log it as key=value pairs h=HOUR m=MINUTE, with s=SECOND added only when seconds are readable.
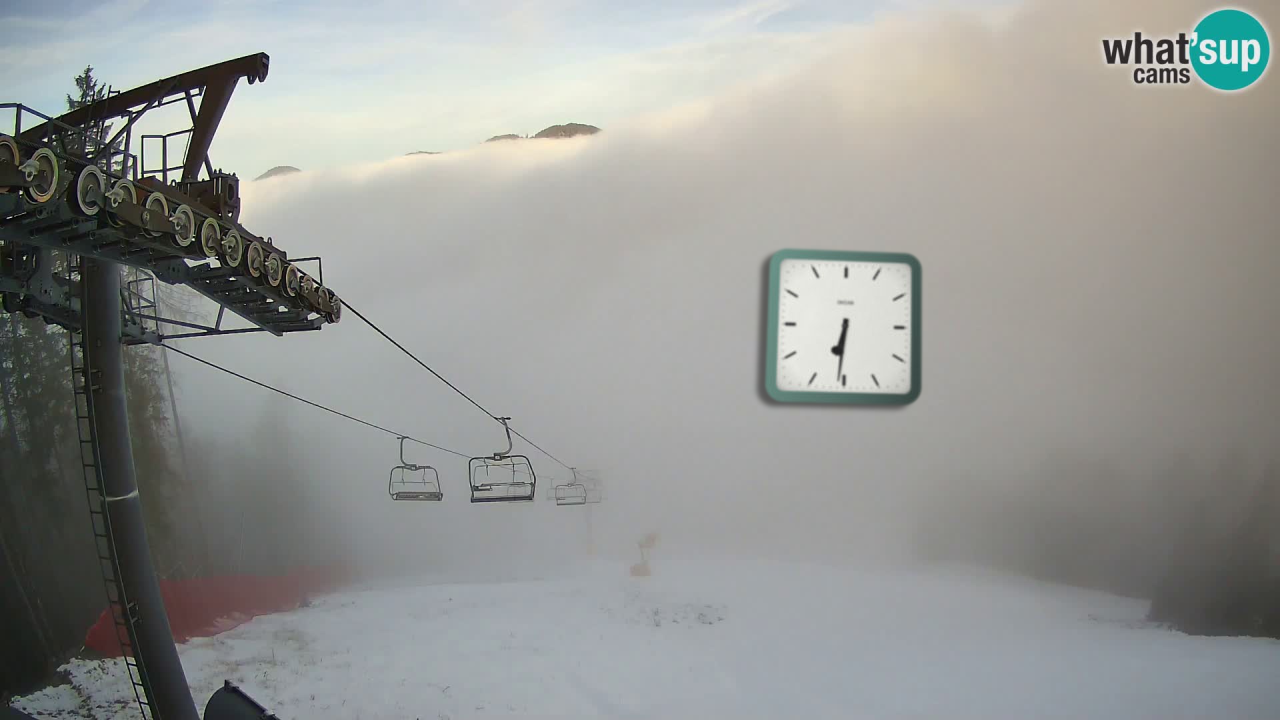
h=6 m=31
